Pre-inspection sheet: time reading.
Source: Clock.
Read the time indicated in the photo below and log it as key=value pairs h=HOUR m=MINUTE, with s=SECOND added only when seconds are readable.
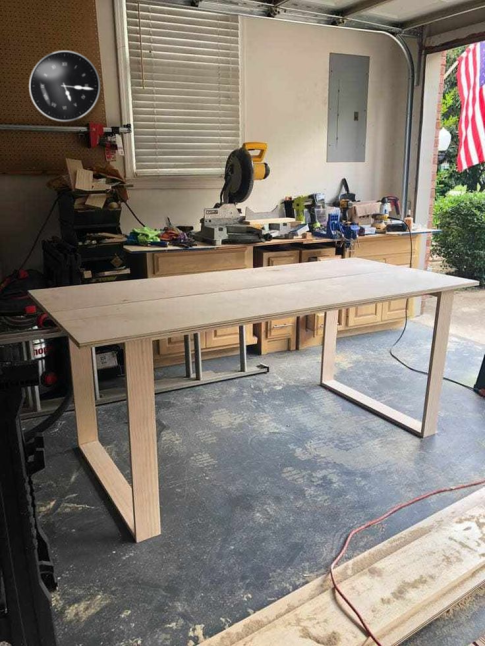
h=5 m=16
